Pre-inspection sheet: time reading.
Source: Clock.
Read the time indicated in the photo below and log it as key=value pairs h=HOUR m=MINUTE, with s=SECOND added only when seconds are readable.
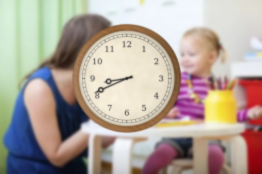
h=8 m=41
